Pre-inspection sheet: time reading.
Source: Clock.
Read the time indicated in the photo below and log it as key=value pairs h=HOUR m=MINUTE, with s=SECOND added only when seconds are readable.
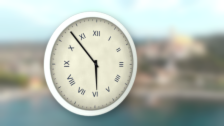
h=5 m=53
